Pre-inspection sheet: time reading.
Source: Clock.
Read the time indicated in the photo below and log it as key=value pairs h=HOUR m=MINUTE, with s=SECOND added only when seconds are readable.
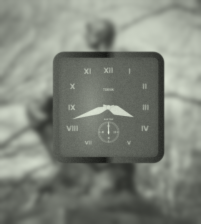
h=3 m=42
